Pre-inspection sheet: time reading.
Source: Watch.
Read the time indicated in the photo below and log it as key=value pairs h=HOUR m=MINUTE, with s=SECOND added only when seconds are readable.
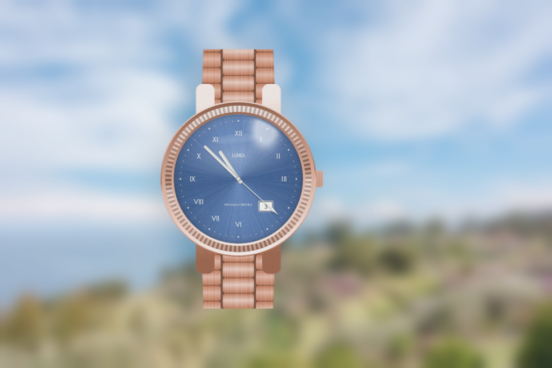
h=10 m=52 s=22
